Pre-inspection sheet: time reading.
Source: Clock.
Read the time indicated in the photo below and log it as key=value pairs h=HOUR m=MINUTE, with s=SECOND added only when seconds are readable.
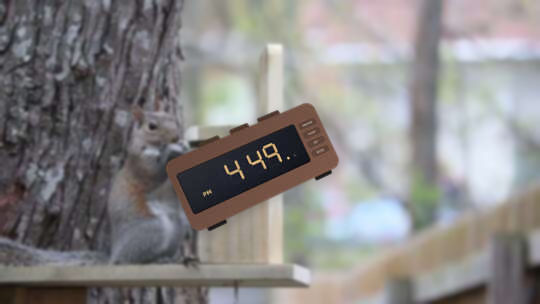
h=4 m=49
